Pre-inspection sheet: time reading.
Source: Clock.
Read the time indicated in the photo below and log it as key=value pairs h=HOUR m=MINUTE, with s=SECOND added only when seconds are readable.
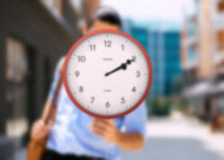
h=2 m=10
